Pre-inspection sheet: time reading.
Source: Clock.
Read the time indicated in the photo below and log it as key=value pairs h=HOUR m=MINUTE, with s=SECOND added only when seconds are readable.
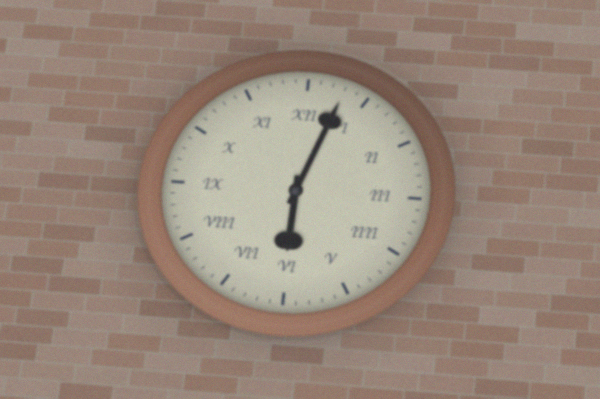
h=6 m=3
